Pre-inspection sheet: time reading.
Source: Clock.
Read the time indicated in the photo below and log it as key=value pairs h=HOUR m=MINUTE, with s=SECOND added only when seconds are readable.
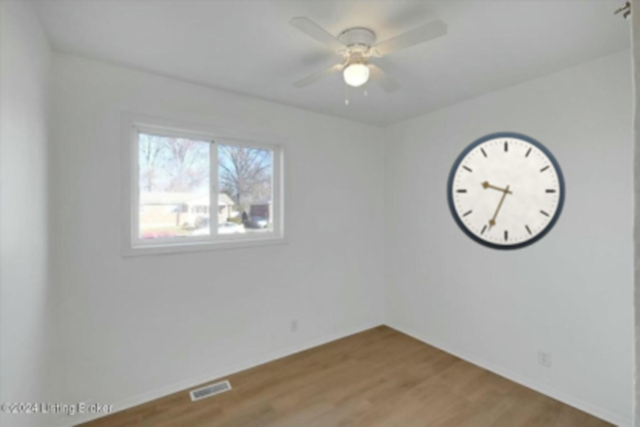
h=9 m=34
